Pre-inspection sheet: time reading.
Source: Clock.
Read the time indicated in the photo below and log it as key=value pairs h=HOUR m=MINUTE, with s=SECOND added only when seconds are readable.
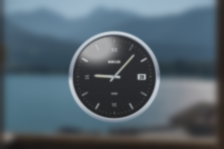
h=9 m=7
